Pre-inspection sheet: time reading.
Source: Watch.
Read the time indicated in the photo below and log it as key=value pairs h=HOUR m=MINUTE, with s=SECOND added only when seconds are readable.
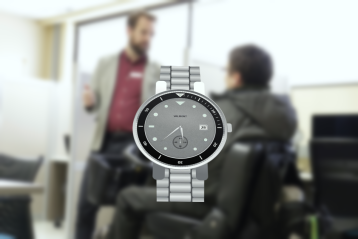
h=5 m=38
